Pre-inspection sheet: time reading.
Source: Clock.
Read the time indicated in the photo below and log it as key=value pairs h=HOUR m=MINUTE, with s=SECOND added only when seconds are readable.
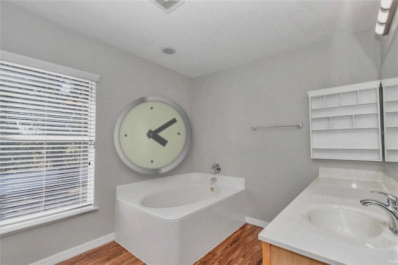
h=4 m=10
